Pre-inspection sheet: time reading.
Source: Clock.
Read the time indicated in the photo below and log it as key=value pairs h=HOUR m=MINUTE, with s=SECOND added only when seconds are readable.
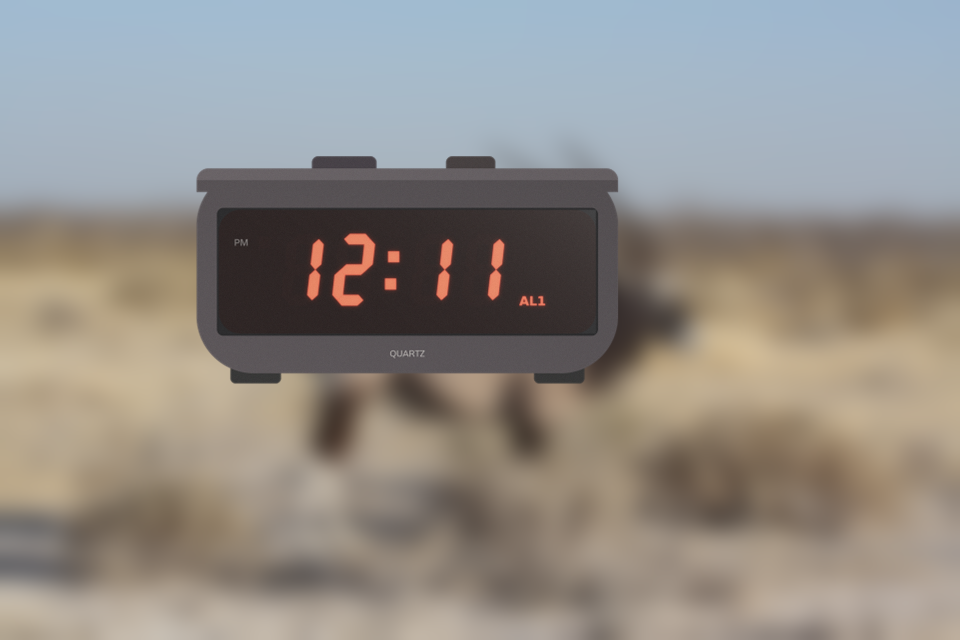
h=12 m=11
